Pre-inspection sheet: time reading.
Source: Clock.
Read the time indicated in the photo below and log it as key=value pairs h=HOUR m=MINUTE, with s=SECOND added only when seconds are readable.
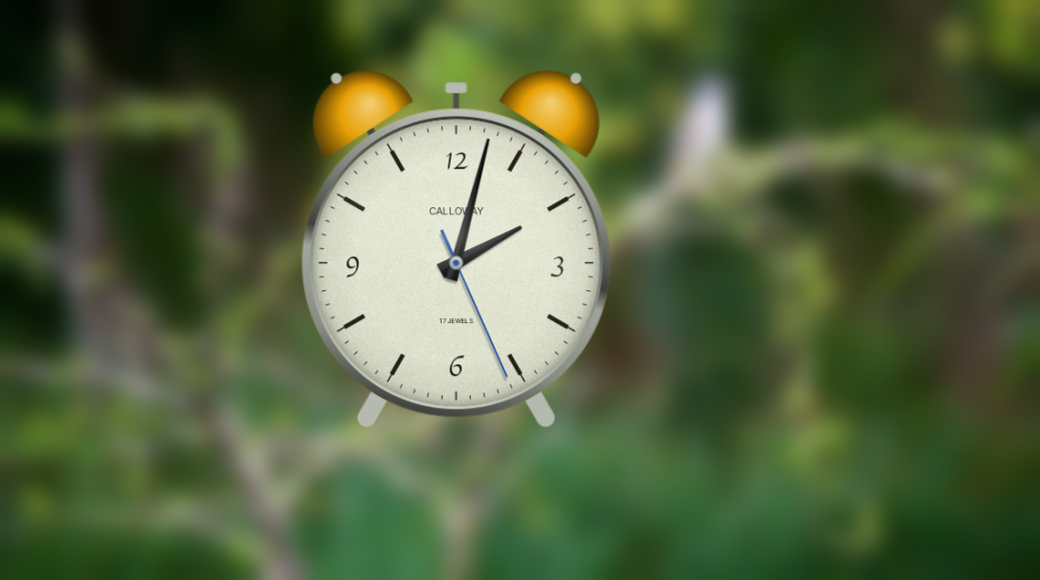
h=2 m=2 s=26
